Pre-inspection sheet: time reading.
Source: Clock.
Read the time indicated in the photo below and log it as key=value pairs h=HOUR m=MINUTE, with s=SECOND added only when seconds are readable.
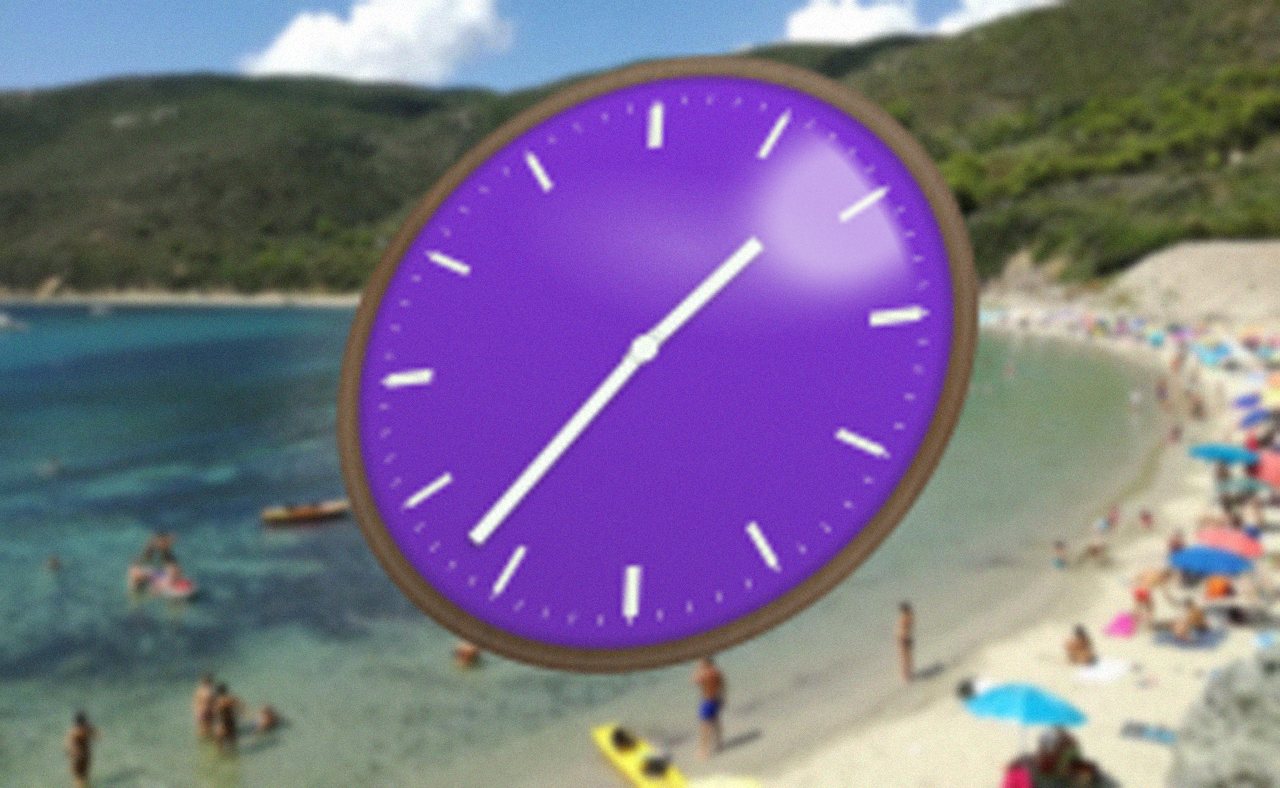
h=1 m=37
